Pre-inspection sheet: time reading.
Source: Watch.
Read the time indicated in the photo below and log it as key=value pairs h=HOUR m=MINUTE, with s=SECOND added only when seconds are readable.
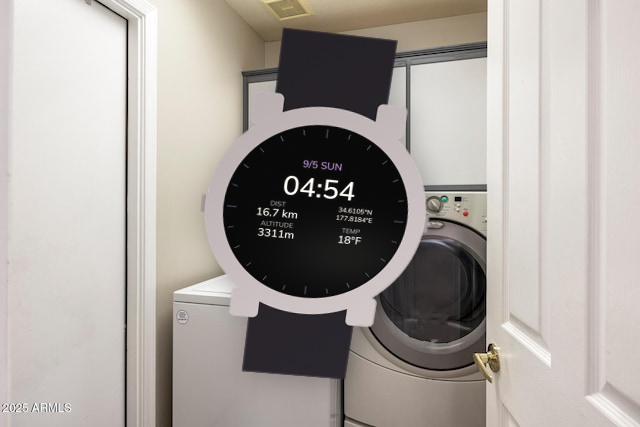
h=4 m=54
